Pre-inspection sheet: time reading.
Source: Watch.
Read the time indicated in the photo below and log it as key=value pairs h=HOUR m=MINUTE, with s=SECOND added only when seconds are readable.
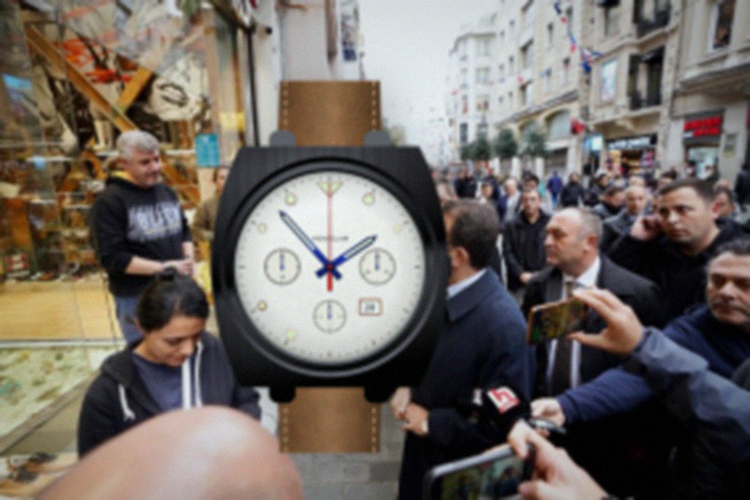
h=1 m=53
